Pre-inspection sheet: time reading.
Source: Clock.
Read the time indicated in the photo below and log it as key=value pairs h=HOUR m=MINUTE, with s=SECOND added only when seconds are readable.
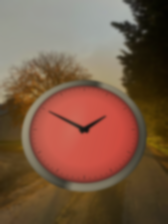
h=1 m=50
